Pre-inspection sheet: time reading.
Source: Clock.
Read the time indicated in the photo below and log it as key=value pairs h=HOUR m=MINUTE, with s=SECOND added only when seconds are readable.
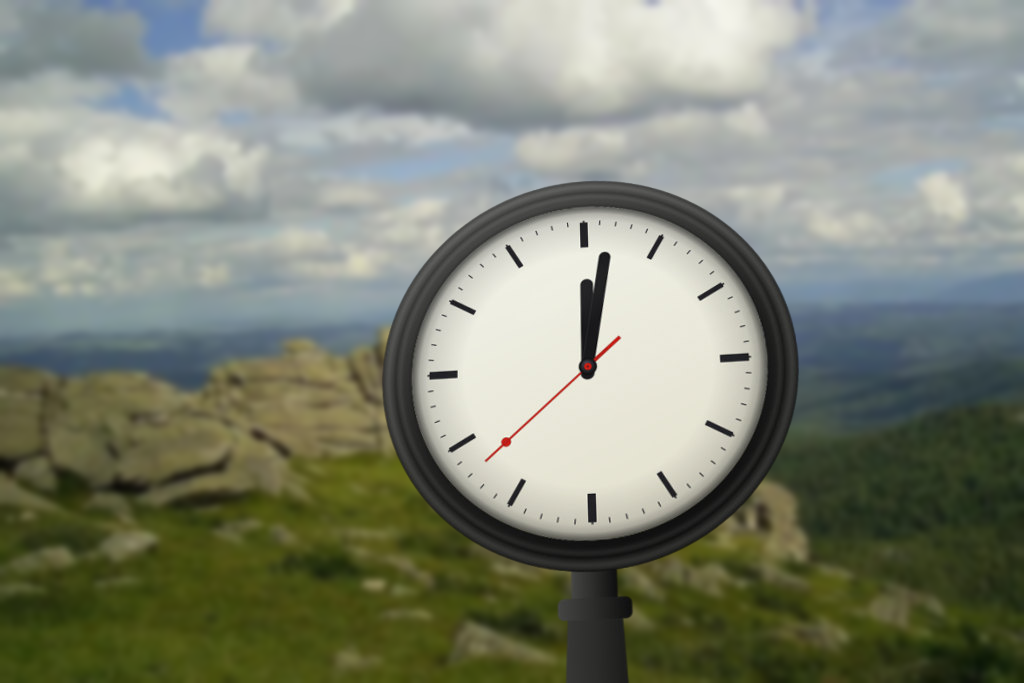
h=12 m=1 s=38
